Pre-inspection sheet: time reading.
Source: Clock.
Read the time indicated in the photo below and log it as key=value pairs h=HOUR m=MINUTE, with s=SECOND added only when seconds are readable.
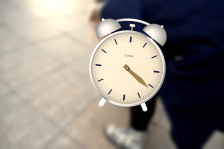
h=4 m=21
